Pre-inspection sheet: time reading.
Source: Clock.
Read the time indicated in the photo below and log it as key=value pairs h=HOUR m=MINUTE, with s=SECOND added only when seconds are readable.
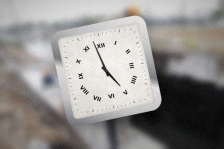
h=4 m=58
